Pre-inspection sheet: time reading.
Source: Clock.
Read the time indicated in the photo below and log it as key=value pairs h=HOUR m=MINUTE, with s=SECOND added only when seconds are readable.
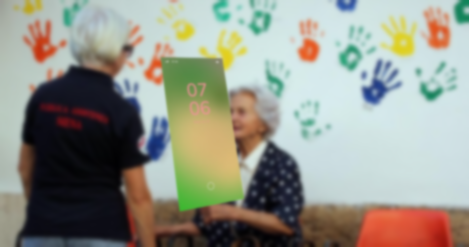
h=7 m=6
